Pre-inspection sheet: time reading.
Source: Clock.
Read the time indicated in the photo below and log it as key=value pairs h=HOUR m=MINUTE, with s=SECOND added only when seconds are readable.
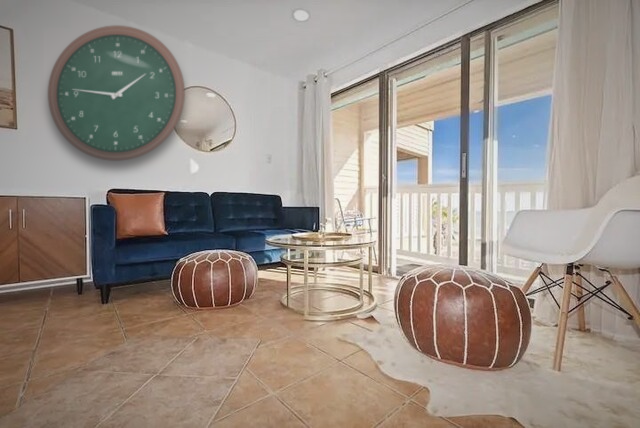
h=1 m=46
